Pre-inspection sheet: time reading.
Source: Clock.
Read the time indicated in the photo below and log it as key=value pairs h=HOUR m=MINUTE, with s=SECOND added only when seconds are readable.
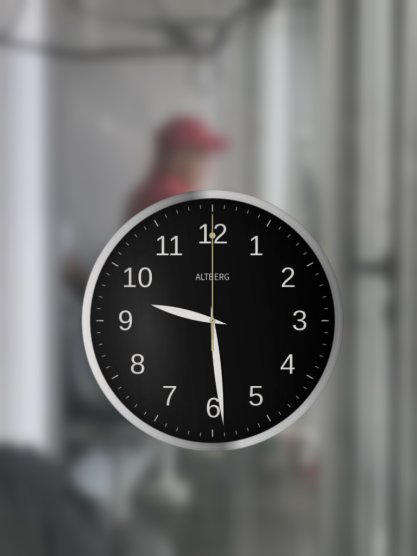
h=9 m=29 s=0
